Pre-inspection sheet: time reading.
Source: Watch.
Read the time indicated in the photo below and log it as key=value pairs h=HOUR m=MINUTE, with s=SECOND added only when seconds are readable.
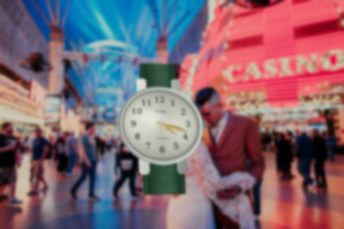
h=4 m=18
